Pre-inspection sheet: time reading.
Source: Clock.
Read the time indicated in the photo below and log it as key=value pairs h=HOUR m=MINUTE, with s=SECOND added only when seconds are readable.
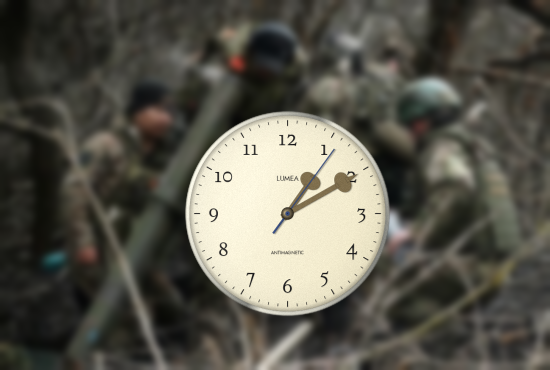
h=1 m=10 s=6
